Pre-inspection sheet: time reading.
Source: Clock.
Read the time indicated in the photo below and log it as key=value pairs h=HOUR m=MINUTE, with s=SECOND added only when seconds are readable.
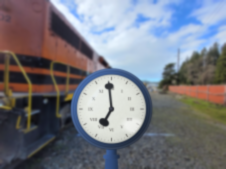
h=6 m=59
